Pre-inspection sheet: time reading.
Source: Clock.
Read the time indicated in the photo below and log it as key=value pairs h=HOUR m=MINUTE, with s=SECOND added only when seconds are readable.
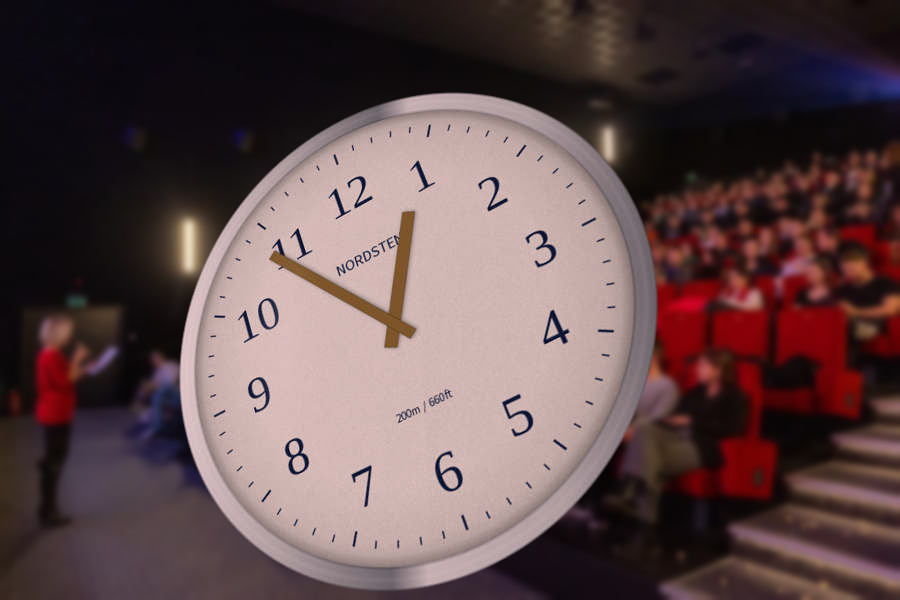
h=12 m=54
